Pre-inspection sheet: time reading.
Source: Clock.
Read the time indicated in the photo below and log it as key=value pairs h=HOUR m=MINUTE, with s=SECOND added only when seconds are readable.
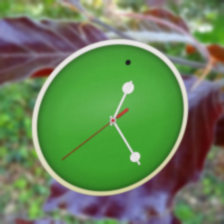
h=12 m=22 s=37
